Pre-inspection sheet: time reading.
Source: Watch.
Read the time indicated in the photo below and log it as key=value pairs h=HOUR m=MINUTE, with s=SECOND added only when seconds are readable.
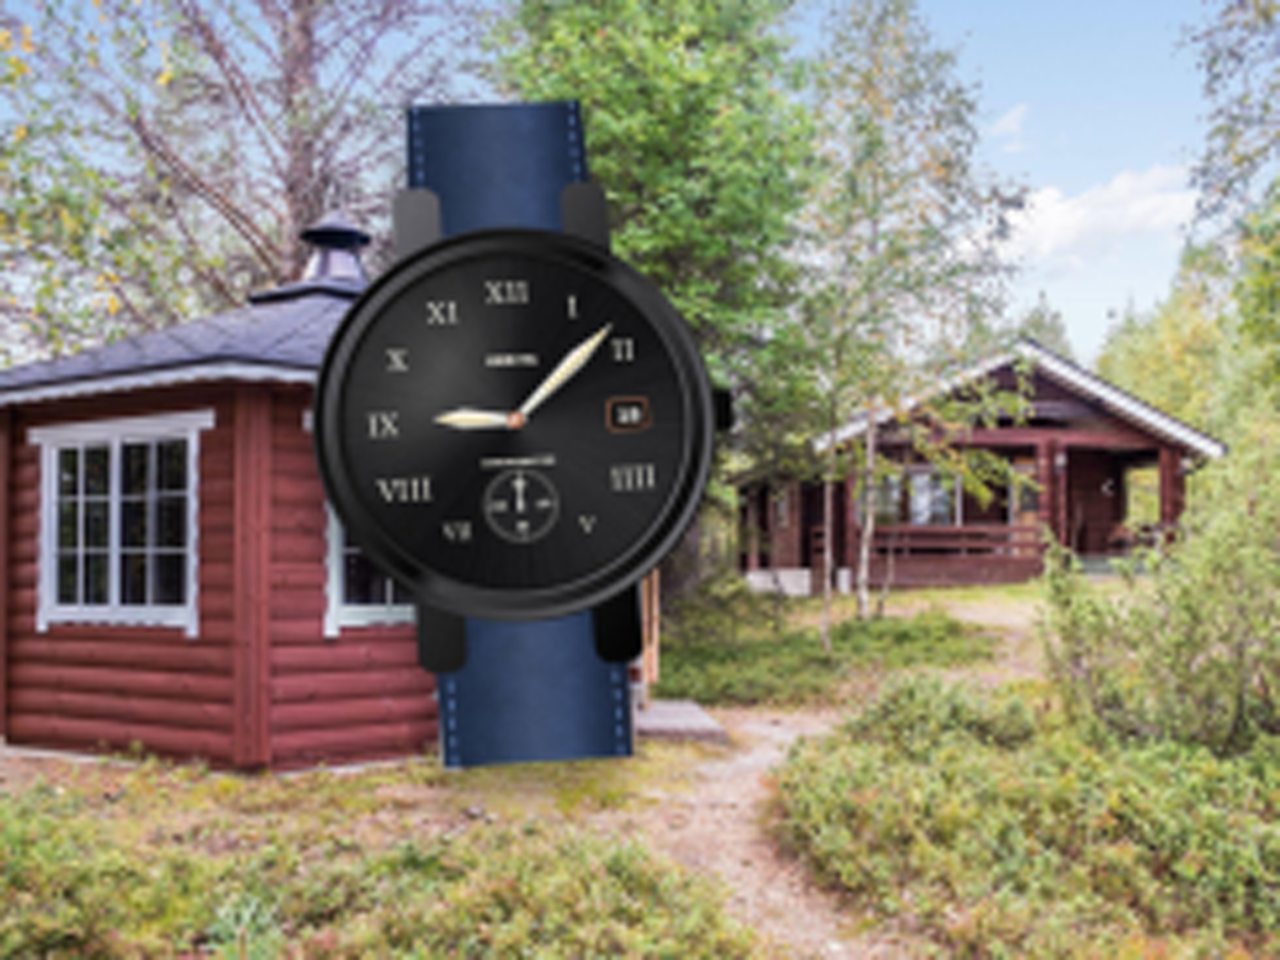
h=9 m=8
